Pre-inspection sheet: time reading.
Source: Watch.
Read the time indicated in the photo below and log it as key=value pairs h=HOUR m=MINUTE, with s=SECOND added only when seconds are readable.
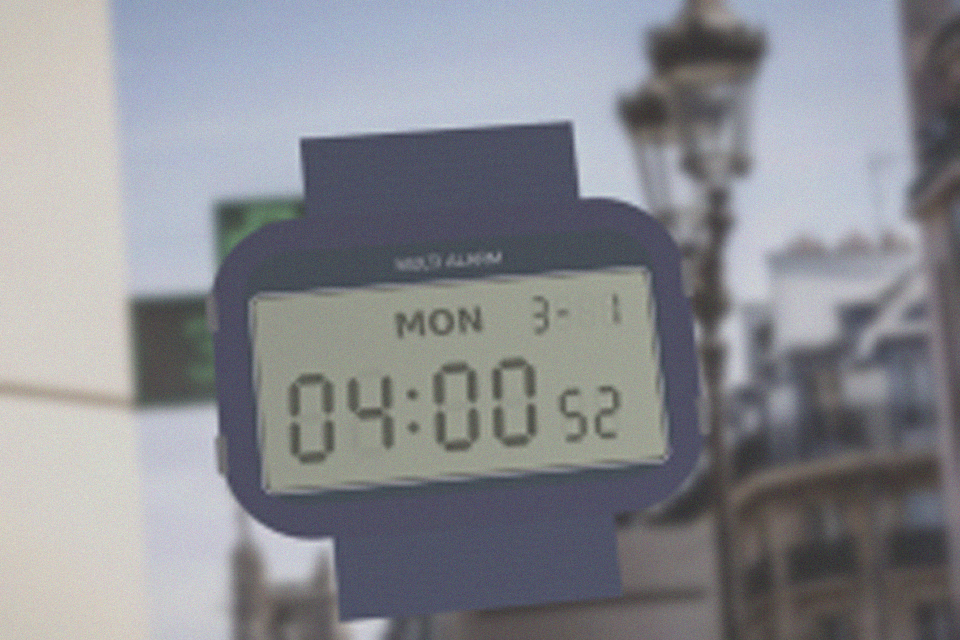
h=4 m=0 s=52
